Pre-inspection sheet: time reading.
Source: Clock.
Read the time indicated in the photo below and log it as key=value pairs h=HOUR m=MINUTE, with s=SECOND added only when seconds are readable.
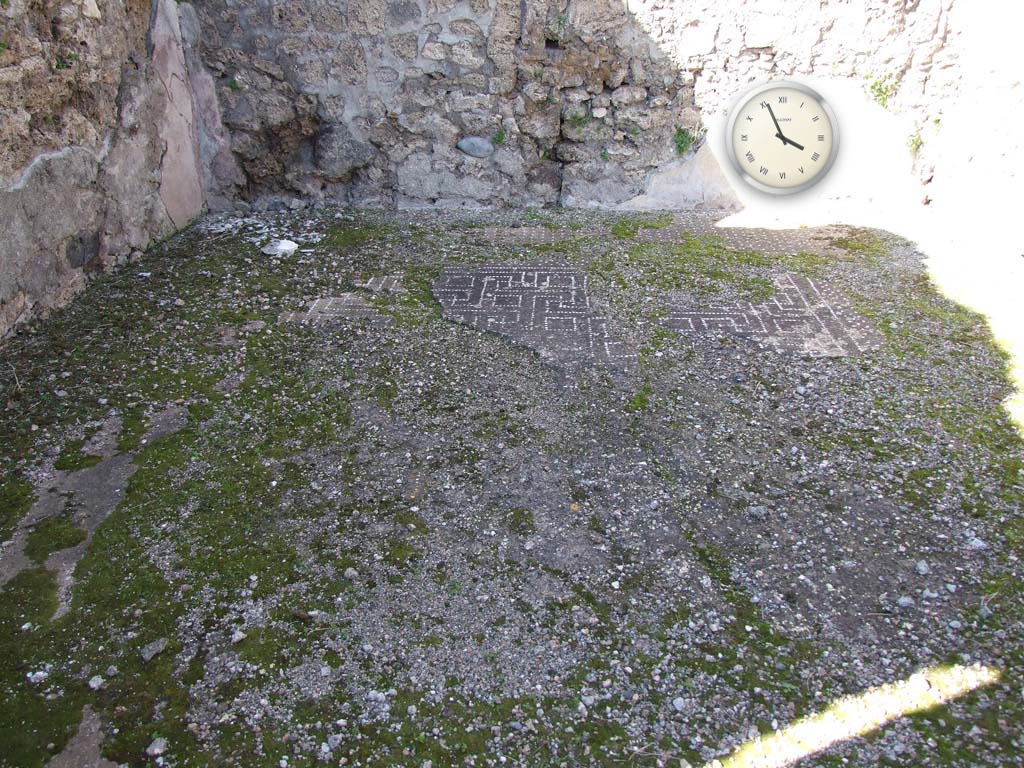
h=3 m=56
